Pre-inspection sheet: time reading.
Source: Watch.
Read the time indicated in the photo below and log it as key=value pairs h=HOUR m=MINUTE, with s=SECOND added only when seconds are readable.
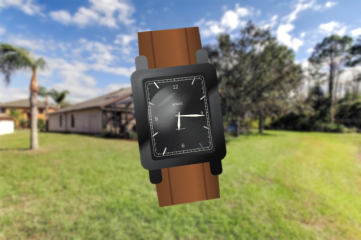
h=6 m=16
